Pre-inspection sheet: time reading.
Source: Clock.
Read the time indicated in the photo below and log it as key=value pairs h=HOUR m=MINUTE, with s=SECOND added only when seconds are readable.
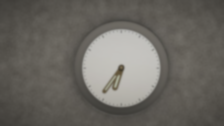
h=6 m=36
